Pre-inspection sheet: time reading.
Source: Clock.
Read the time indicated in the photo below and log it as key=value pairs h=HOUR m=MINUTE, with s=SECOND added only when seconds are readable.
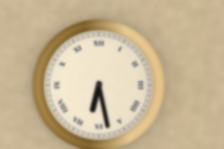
h=6 m=28
